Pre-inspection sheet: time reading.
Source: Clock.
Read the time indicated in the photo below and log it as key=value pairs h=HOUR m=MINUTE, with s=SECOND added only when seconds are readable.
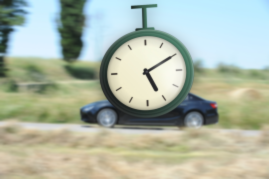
h=5 m=10
